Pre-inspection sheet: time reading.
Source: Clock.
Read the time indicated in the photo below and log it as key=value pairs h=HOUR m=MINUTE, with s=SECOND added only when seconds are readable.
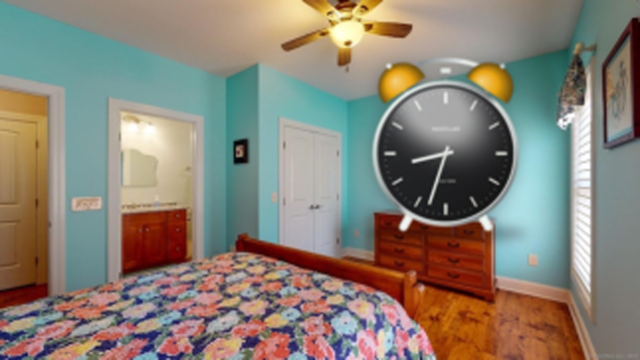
h=8 m=33
